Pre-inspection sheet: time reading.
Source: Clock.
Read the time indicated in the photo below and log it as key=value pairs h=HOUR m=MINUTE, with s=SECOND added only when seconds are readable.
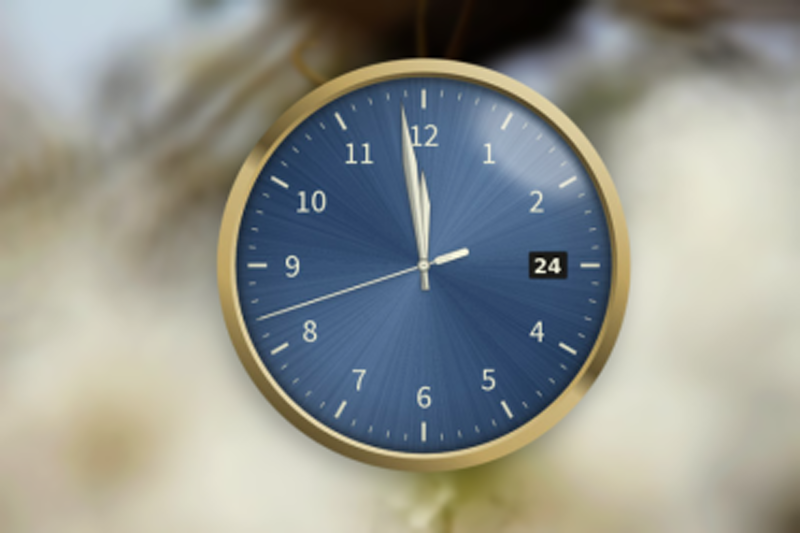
h=11 m=58 s=42
